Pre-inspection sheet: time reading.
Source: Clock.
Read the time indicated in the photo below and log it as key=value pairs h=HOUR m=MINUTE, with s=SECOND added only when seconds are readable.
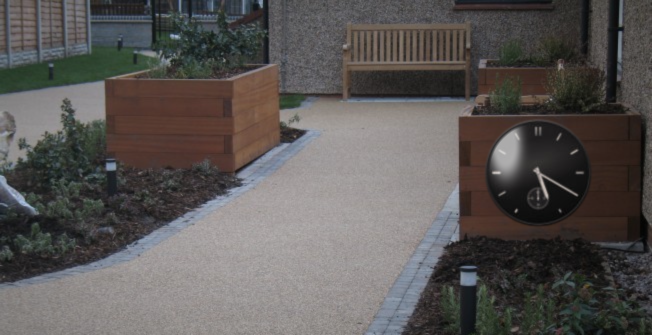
h=5 m=20
